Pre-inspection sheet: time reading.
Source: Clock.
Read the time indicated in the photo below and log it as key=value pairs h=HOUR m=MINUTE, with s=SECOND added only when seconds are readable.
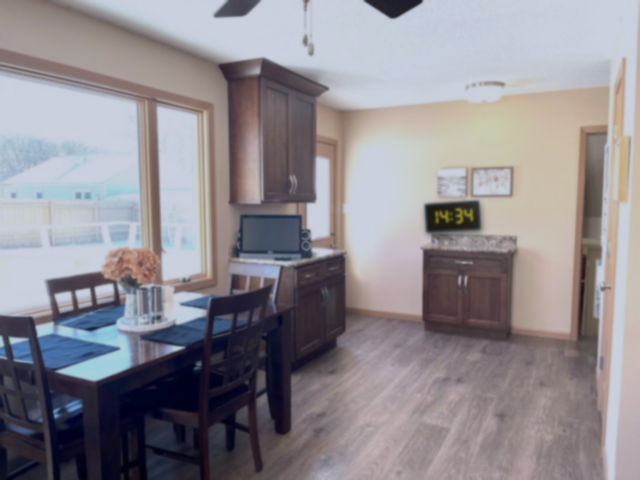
h=14 m=34
